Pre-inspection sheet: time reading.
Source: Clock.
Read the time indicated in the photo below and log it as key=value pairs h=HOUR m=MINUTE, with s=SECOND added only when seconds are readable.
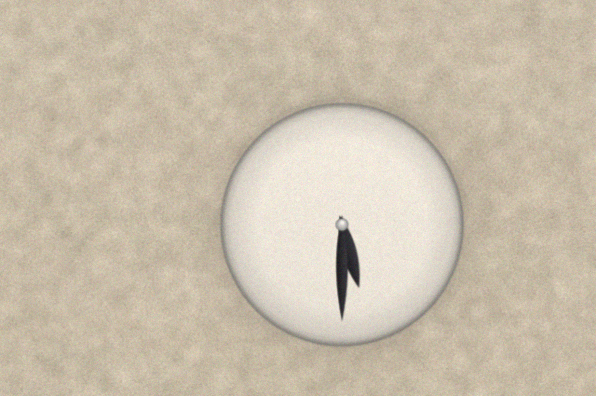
h=5 m=30
